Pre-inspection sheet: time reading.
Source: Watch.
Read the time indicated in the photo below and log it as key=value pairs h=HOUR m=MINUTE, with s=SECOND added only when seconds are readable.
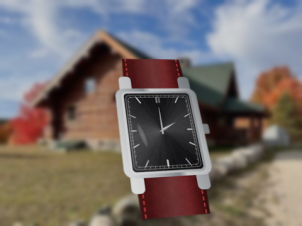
h=2 m=0
